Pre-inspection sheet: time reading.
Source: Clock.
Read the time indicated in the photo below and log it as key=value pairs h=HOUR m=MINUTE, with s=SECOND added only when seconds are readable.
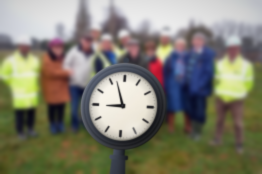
h=8 m=57
